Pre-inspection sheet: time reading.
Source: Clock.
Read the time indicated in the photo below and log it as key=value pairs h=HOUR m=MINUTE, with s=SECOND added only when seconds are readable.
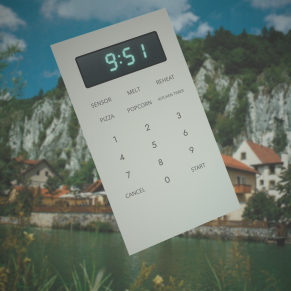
h=9 m=51
